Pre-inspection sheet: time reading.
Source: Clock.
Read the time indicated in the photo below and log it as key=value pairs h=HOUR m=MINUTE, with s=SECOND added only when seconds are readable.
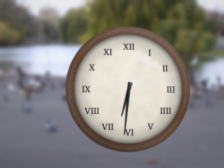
h=6 m=31
